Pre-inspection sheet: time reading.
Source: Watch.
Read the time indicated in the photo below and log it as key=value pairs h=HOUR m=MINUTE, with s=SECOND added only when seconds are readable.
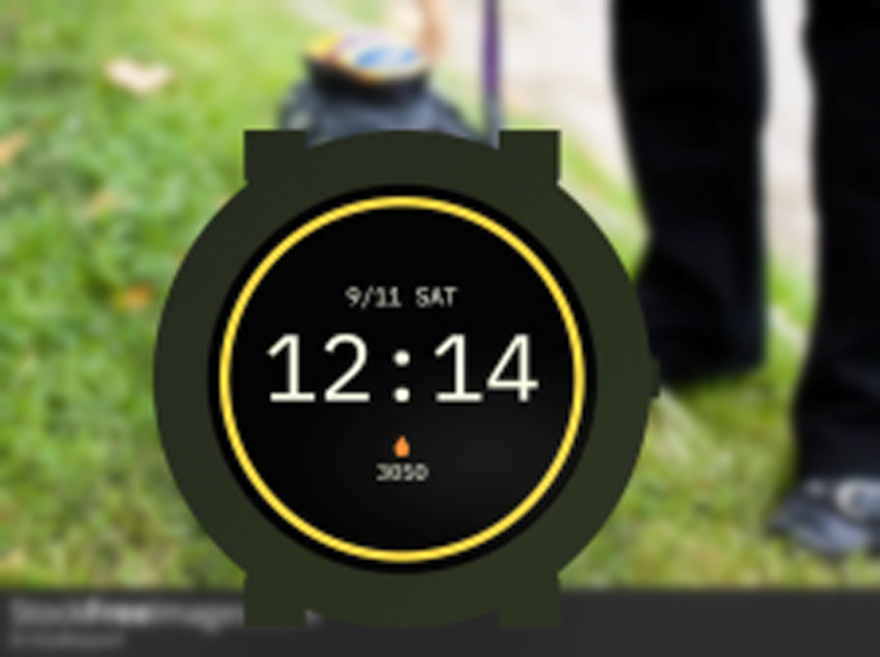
h=12 m=14
